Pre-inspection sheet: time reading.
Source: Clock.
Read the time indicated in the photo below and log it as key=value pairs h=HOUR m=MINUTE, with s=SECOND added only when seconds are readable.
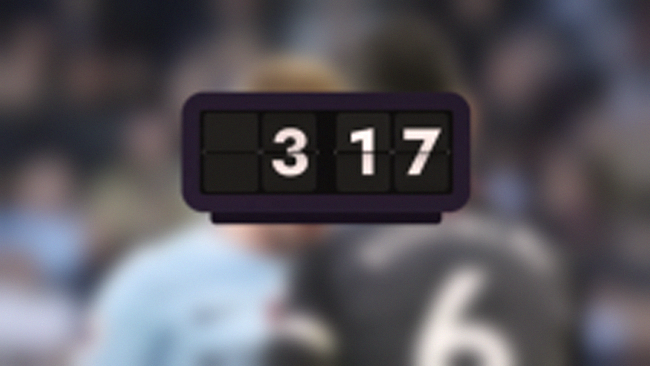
h=3 m=17
